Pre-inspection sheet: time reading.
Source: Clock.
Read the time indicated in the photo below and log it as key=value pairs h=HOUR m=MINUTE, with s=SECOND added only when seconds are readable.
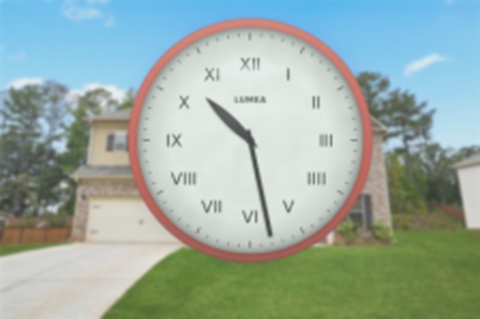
h=10 m=28
